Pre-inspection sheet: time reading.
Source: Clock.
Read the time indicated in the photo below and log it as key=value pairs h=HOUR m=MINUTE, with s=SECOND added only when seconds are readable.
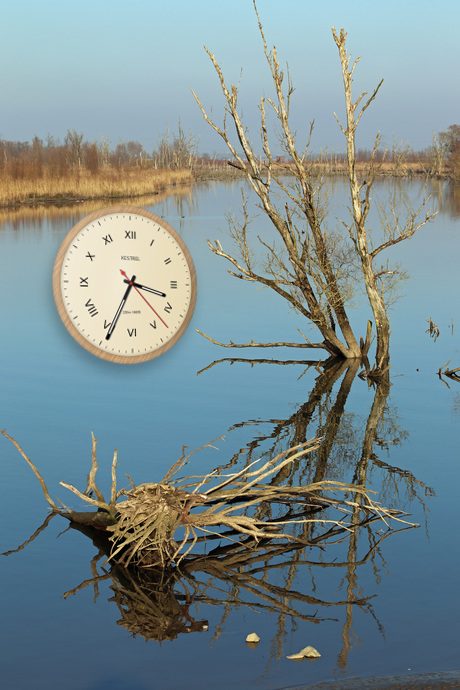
h=3 m=34 s=23
